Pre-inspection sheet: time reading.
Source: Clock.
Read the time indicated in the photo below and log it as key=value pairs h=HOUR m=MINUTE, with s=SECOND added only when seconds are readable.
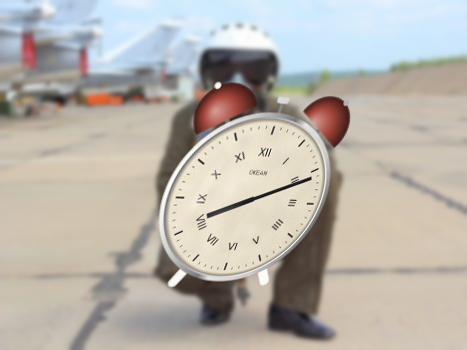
h=8 m=11
